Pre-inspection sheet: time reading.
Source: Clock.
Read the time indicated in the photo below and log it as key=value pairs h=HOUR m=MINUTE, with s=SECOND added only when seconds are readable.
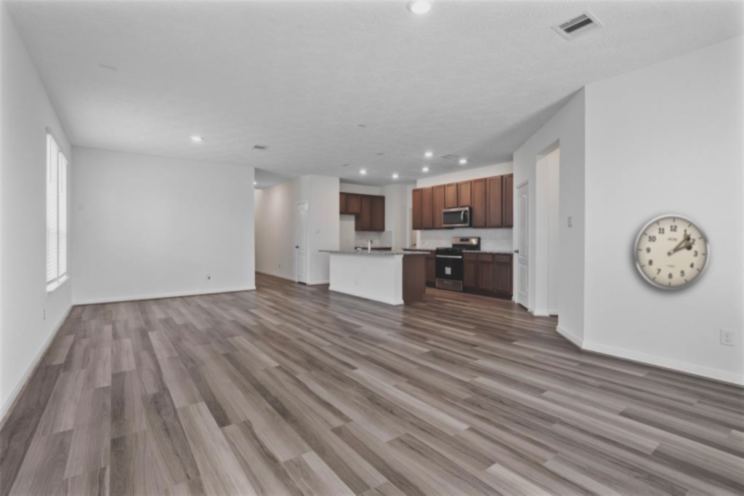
h=2 m=7
